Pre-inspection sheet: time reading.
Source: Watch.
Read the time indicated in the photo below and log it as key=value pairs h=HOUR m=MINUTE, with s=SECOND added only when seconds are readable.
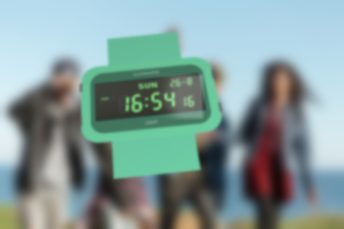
h=16 m=54
